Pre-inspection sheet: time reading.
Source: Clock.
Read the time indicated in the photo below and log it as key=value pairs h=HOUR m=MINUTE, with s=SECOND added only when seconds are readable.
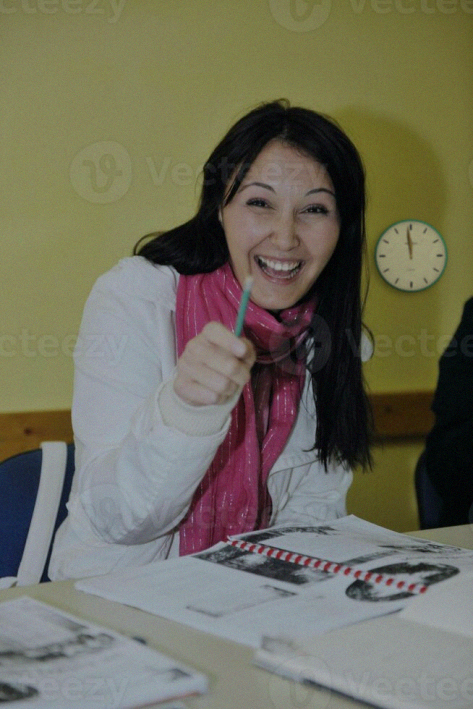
h=11 m=59
